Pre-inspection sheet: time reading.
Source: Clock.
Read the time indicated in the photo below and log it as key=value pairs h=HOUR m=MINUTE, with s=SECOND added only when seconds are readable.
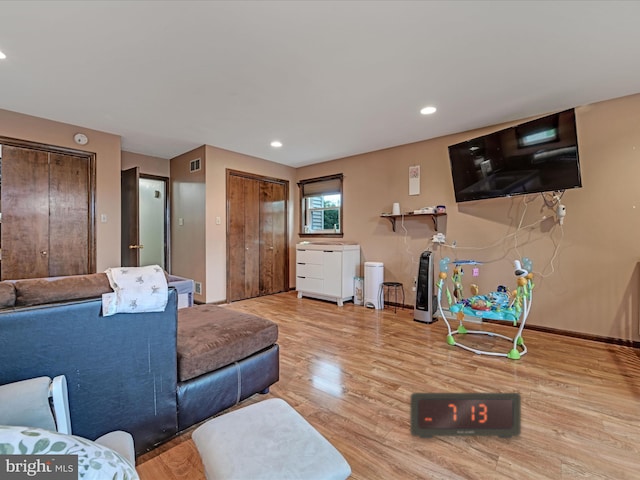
h=7 m=13
